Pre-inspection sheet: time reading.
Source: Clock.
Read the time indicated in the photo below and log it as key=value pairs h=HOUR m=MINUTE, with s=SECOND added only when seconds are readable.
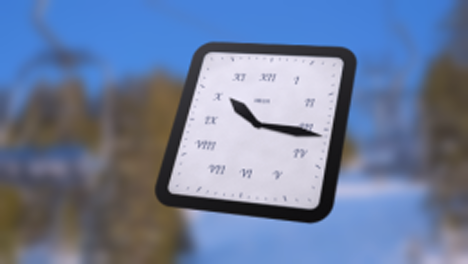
h=10 m=16
